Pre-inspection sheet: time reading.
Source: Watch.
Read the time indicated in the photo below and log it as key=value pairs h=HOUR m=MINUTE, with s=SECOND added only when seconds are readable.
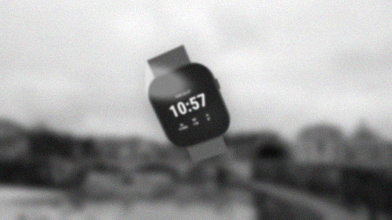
h=10 m=57
